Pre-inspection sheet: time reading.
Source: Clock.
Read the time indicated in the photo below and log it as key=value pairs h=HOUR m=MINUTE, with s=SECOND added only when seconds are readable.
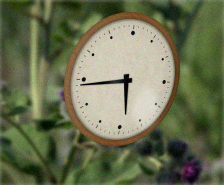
h=5 m=44
